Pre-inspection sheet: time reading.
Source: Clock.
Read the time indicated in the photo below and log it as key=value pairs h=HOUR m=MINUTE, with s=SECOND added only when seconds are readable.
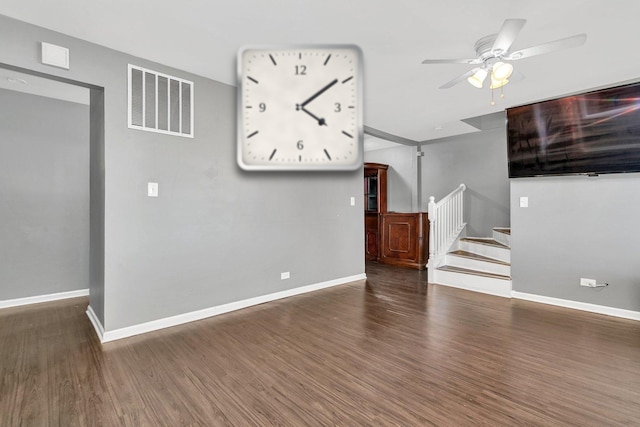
h=4 m=9
